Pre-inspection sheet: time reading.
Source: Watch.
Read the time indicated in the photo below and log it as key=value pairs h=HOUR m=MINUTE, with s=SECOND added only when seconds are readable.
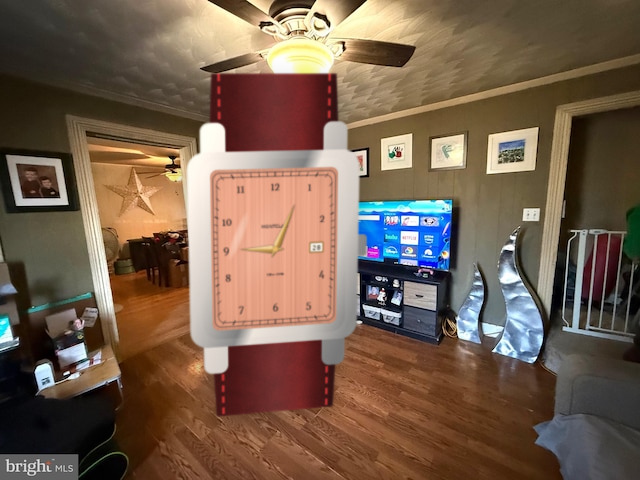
h=9 m=4
